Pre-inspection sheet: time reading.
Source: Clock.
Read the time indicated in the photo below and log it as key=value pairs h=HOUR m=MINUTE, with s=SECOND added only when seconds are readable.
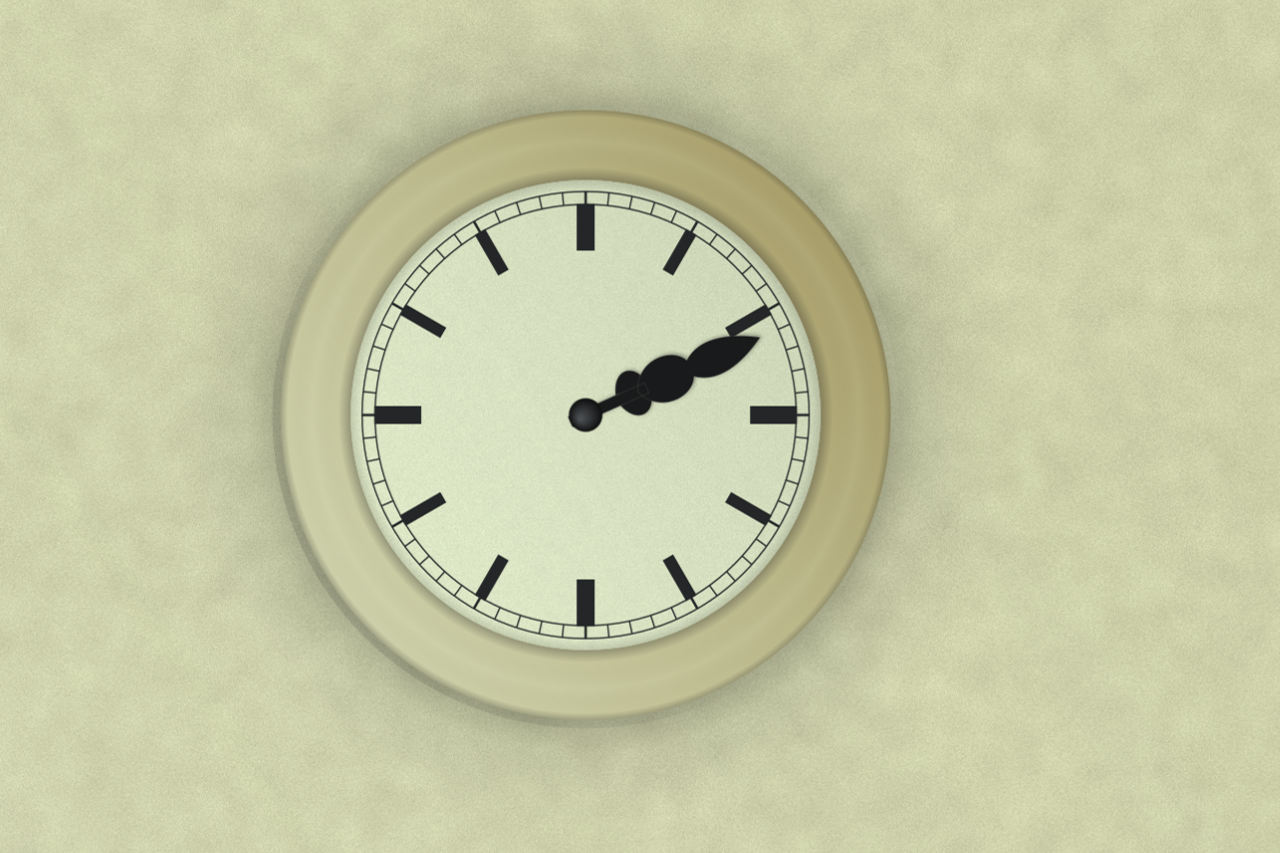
h=2 m=11
